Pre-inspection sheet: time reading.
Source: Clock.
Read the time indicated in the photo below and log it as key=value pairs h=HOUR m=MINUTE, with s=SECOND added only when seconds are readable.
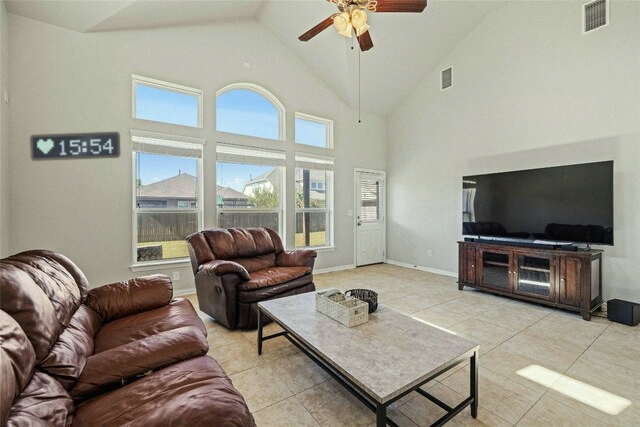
h=15 m=54
